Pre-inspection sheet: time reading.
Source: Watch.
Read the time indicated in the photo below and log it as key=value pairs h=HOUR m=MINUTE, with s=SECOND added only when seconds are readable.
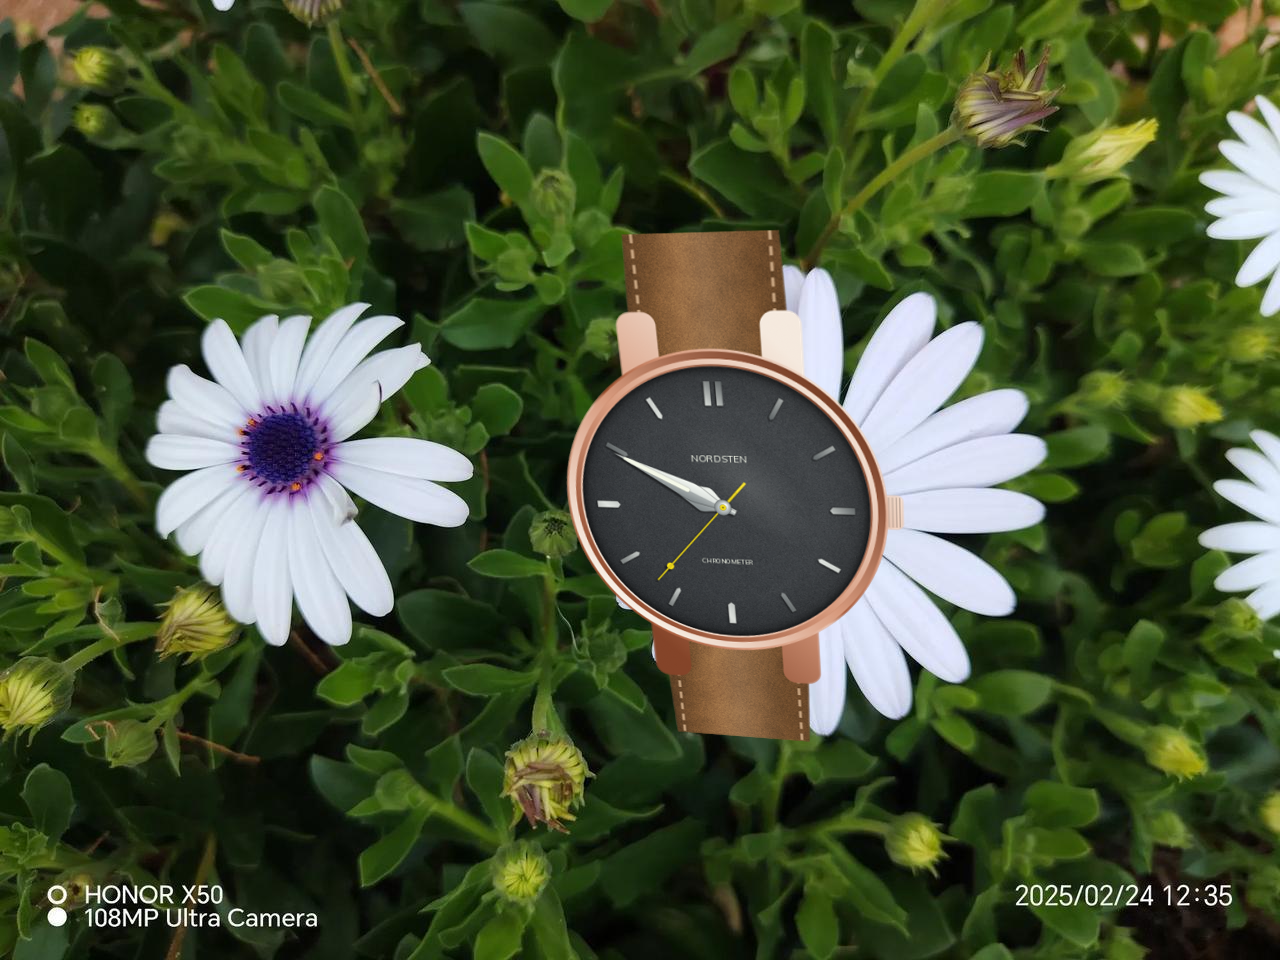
h=9 m=49 s=37
